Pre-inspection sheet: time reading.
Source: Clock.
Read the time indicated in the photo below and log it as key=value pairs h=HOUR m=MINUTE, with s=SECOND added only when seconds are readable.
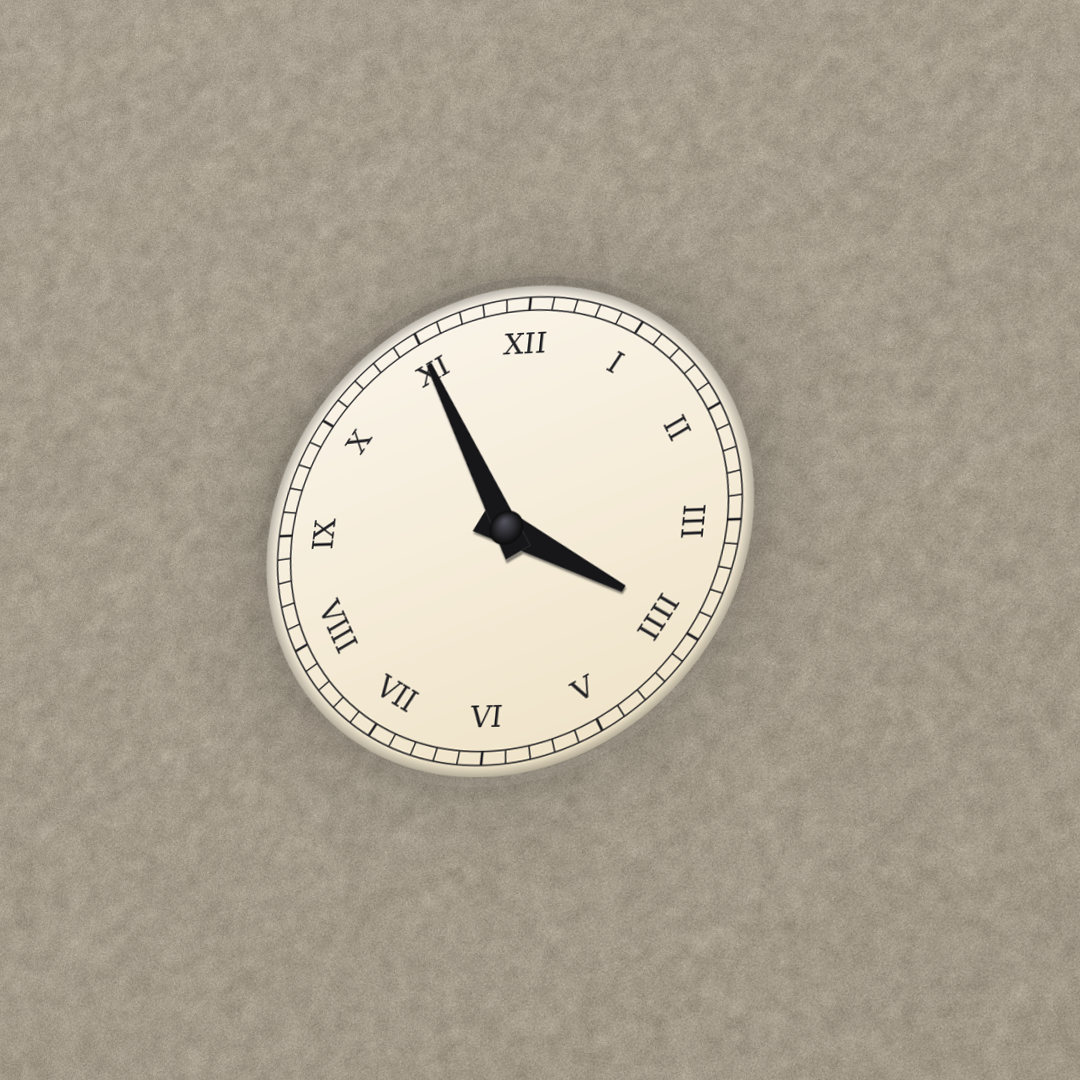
h=3 m=55
